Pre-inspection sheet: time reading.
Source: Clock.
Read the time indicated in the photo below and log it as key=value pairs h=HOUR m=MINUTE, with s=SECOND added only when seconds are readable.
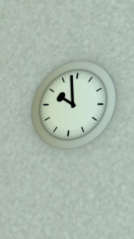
h=9 m=58
